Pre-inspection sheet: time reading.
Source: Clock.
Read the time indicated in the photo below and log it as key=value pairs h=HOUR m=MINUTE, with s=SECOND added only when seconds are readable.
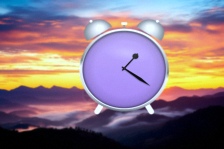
h=1 m=21
